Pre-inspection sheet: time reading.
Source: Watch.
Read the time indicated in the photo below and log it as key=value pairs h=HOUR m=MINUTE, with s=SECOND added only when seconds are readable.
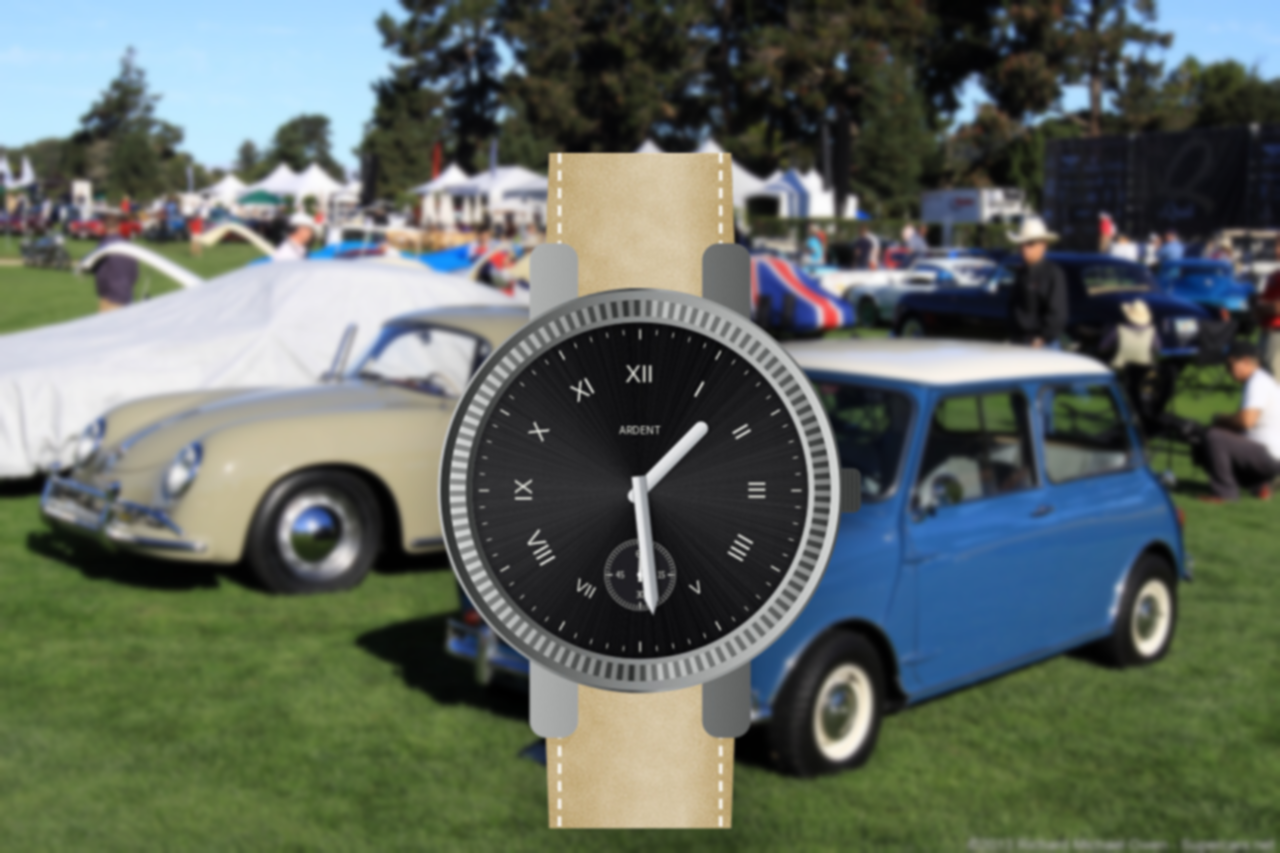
h=1 m=29
